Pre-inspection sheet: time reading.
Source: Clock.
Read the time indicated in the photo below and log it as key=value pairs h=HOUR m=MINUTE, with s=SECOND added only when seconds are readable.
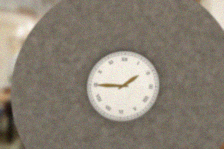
h=1 m=45
